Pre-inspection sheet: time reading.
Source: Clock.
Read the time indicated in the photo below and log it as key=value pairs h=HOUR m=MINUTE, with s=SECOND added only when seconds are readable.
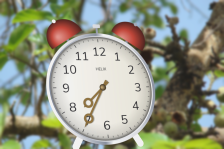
h=7 m=35
